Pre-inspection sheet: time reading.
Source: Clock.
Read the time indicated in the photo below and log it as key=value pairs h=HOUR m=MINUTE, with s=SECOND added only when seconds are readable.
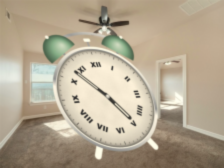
h=4 m=53
